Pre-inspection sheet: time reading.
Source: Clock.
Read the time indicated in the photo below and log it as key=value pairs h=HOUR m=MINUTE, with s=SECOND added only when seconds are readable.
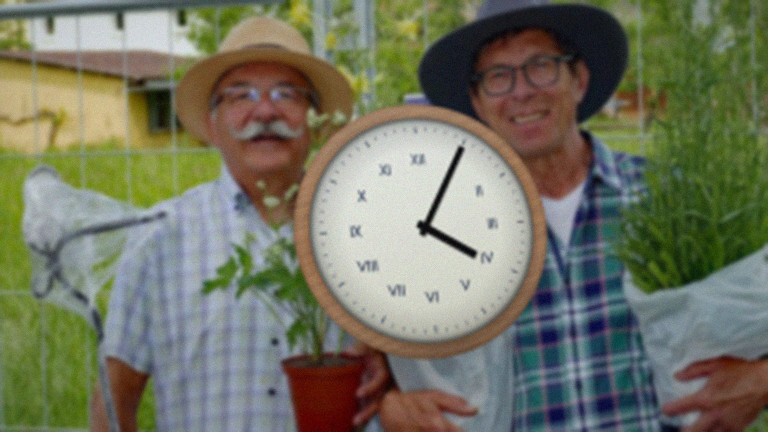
h=4 m=5
